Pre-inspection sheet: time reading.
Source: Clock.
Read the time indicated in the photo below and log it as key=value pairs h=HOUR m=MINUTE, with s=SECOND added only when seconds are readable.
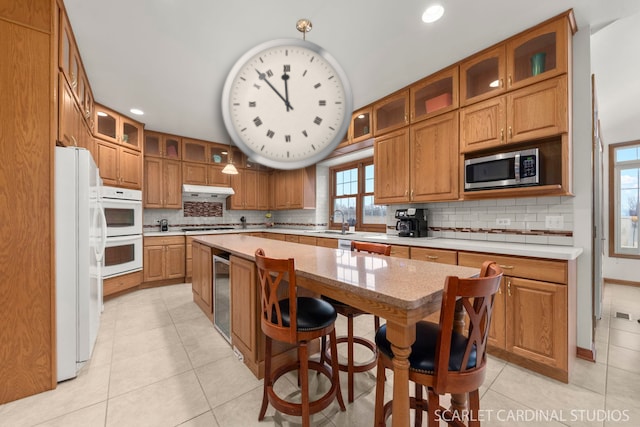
h=11 m=53
